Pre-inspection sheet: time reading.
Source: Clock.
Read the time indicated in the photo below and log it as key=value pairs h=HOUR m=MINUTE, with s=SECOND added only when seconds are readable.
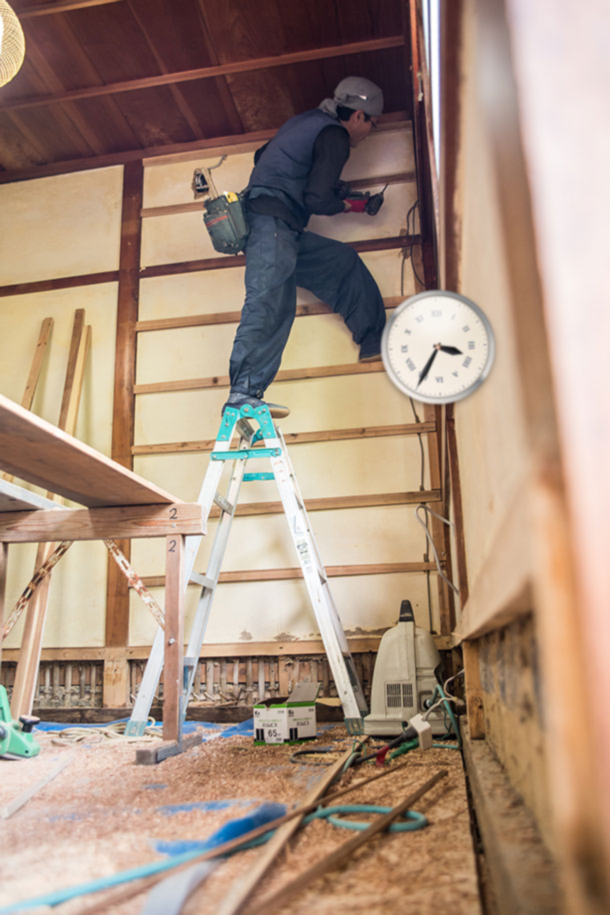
h=3 m=35
